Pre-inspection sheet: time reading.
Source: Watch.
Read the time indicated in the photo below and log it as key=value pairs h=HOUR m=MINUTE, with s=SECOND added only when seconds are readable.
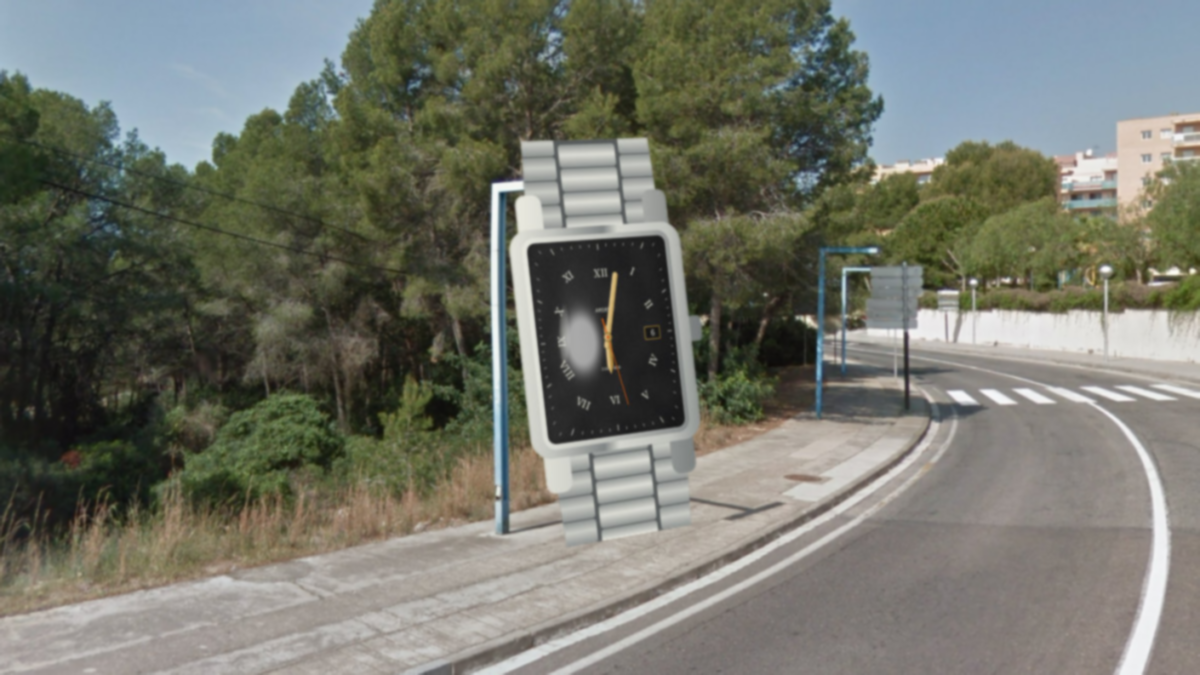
h=6 m=2 s=28
